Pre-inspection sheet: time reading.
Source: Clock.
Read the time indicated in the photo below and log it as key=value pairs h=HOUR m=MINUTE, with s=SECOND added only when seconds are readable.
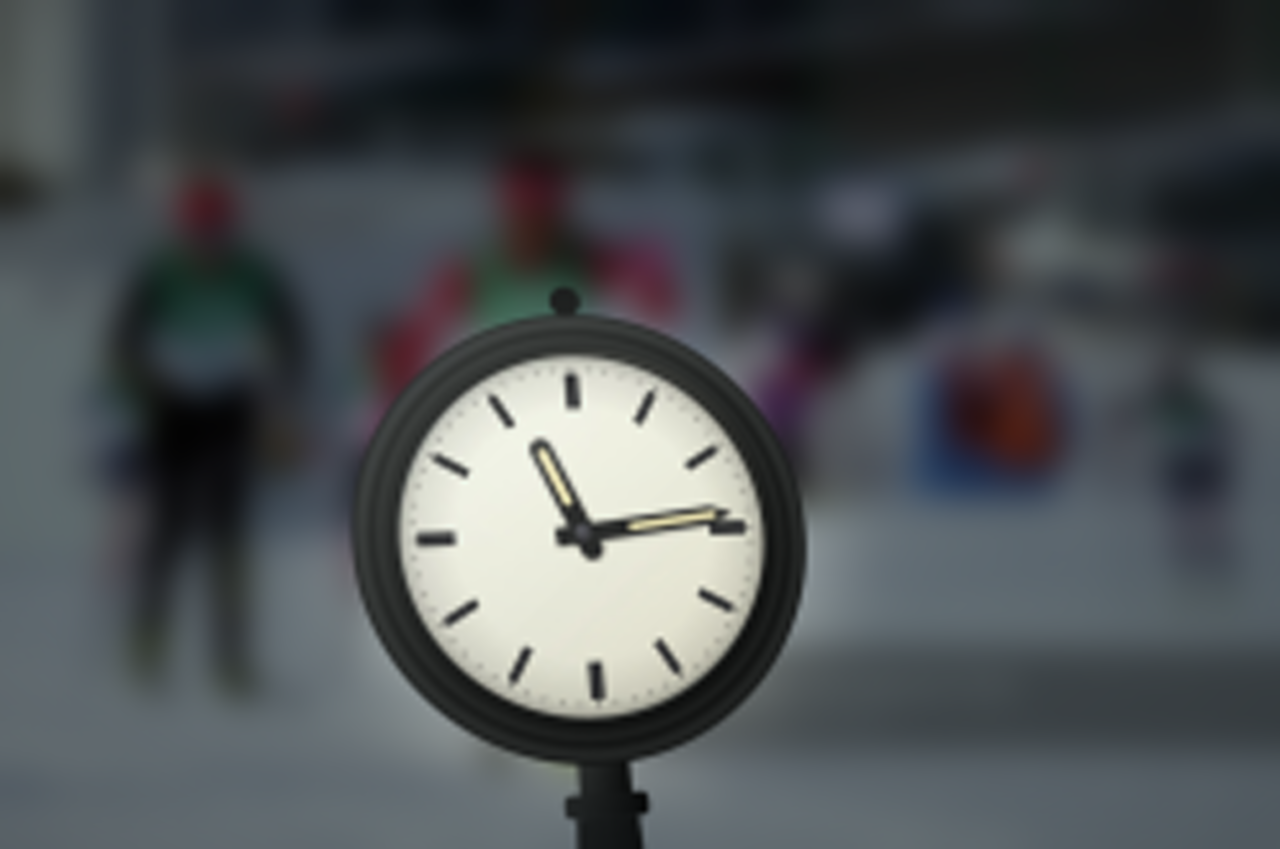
h=11 m=14
